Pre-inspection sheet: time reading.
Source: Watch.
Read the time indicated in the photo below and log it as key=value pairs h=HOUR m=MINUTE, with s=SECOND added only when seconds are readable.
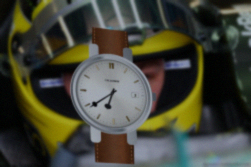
h=6 m=39
